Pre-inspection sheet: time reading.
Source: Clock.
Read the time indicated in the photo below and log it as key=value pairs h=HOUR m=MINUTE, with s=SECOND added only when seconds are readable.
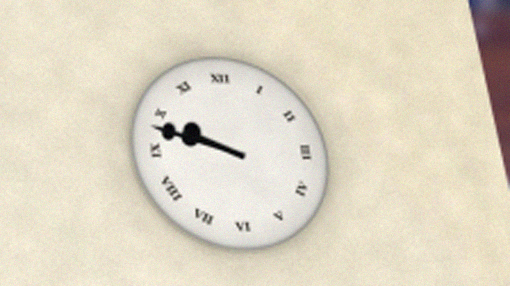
h=9 m=48
